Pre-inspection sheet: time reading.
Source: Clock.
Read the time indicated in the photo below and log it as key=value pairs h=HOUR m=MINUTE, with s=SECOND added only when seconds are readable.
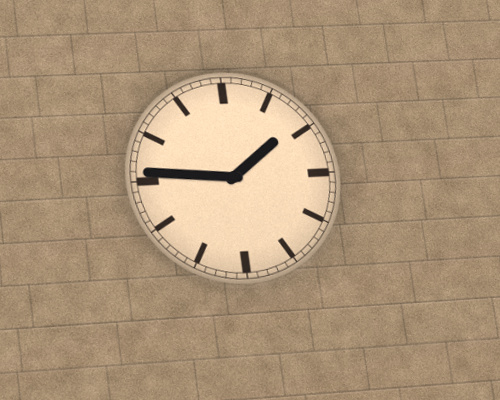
h=1 m=46
